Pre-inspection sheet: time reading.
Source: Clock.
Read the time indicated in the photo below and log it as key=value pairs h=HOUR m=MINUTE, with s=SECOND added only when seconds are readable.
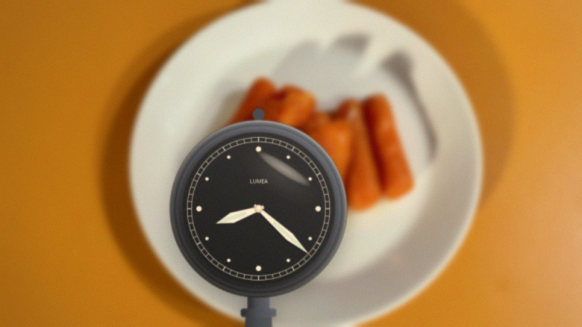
h=8 m=22
